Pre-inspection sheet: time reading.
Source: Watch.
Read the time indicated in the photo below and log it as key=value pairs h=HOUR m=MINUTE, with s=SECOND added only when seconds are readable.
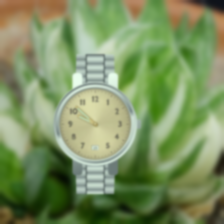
h=9 m=52
